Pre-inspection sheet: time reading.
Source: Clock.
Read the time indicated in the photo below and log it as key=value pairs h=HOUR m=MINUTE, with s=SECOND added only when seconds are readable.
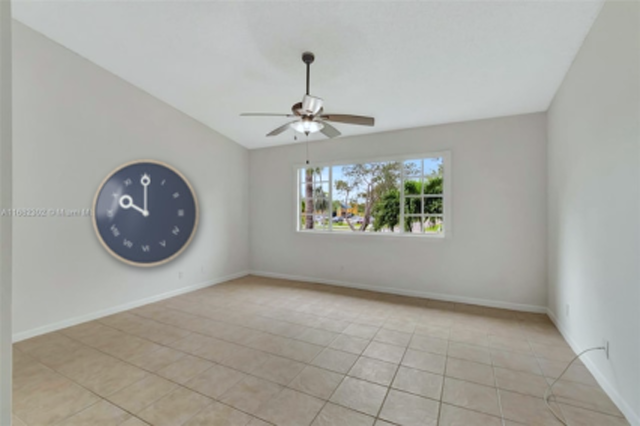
h=10 m=0
